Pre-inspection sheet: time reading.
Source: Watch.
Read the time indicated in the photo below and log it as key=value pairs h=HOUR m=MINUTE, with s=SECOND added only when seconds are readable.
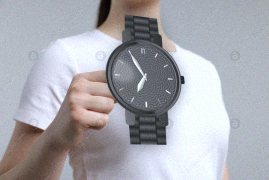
h=6 m=55
